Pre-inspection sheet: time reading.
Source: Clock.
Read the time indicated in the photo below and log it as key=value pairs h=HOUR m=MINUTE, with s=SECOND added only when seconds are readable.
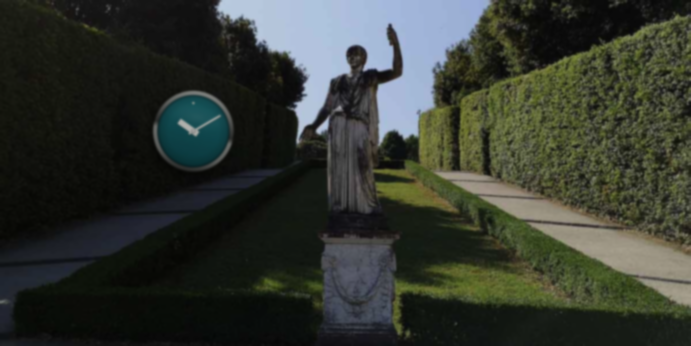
h=10 m=10
